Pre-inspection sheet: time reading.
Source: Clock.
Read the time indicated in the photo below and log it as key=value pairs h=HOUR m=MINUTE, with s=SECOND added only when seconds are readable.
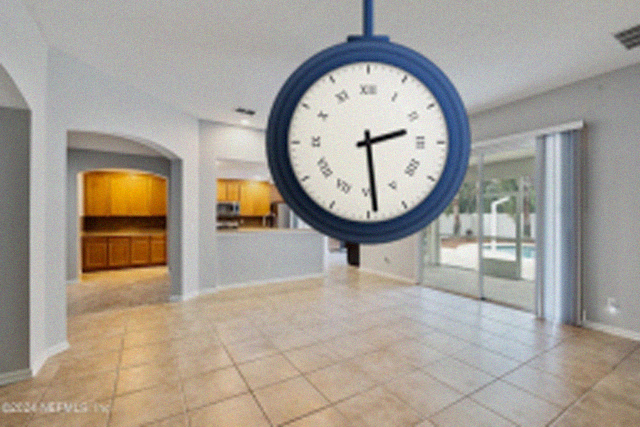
h=2 m=29
